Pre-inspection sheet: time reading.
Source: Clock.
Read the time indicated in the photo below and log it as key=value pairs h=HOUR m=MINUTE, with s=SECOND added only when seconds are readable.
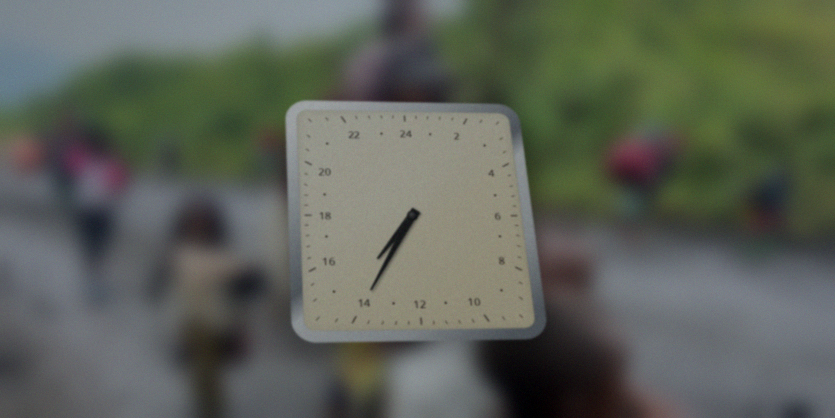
h=14 m=35
